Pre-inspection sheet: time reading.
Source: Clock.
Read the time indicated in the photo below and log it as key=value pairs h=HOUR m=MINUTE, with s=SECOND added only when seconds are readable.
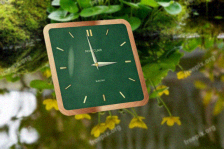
h=2 m=59
